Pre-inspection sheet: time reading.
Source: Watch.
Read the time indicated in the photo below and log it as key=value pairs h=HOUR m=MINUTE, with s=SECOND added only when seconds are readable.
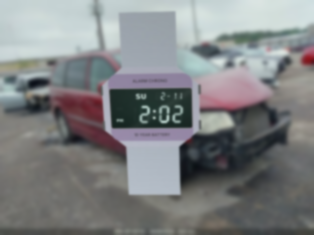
h=2 m=2
